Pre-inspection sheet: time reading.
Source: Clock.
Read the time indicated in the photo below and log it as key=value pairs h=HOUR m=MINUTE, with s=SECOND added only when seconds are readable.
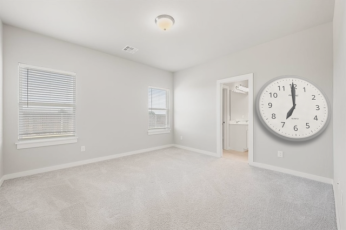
h=7 m=0
